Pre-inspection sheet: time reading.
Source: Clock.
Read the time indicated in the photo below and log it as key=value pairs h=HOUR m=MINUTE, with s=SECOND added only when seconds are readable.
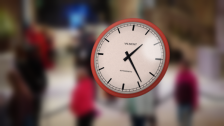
h=1 m=24
